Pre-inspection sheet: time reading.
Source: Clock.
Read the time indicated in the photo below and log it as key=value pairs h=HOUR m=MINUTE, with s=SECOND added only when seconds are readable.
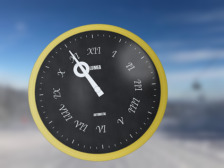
h=10 m=55
